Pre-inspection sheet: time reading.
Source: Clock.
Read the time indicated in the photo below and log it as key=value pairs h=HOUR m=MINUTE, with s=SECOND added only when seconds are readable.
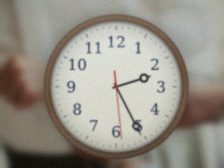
h=2 m=25 s=29
